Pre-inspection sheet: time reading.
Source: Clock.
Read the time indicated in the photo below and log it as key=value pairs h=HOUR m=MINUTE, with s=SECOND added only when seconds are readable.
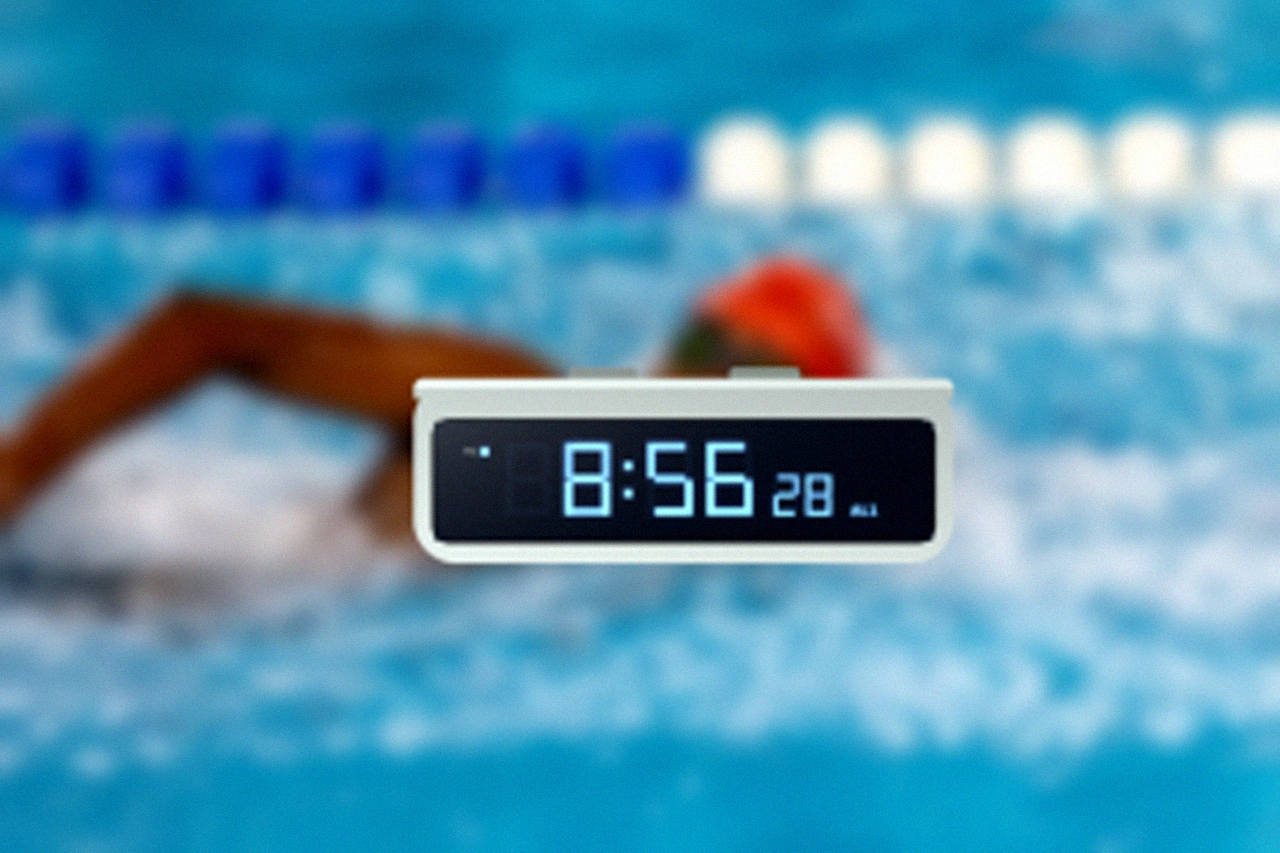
h=8 m=56 s=28
